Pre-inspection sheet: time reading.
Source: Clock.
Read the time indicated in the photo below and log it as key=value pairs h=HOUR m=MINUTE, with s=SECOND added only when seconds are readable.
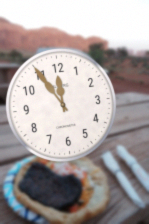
h=11 m=55
